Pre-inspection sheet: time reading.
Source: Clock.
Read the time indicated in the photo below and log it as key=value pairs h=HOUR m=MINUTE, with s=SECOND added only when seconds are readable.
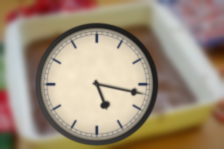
h=5 m=17
